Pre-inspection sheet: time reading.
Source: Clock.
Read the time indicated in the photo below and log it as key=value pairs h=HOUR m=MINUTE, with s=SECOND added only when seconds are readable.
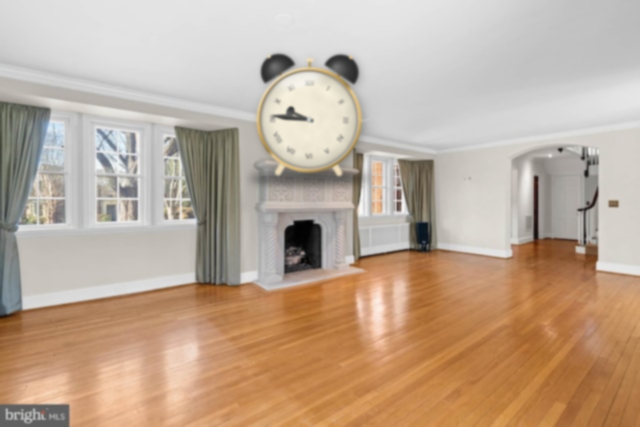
h=9 m=46
